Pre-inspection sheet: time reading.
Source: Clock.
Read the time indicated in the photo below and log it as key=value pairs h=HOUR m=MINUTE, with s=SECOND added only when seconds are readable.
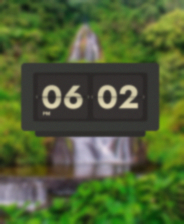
h=6 m=2
